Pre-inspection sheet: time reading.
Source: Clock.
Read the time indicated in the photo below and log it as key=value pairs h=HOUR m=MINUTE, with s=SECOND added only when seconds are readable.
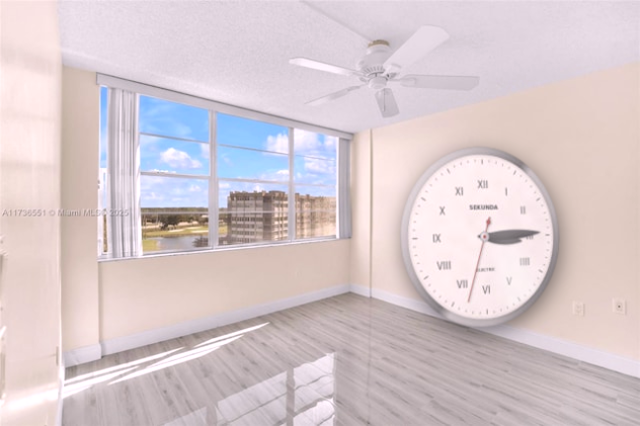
h=3 m=14 s=33
